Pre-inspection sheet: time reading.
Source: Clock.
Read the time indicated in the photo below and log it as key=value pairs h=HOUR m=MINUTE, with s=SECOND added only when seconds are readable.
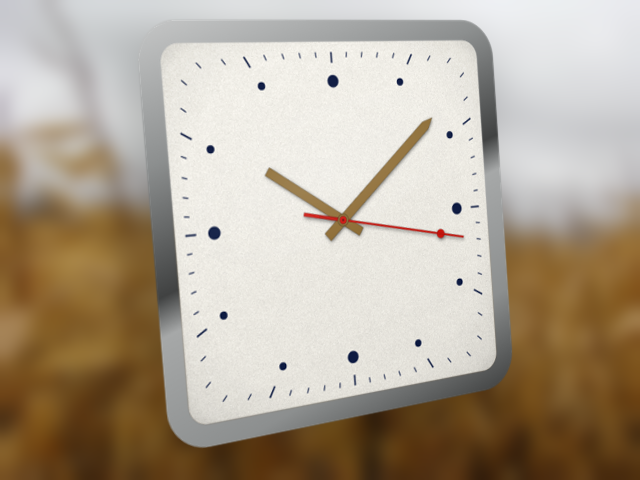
h=10 m=8 s=17
